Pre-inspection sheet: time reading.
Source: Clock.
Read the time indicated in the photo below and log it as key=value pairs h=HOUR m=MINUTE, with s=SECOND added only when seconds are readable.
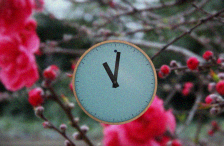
h=11 m=1
